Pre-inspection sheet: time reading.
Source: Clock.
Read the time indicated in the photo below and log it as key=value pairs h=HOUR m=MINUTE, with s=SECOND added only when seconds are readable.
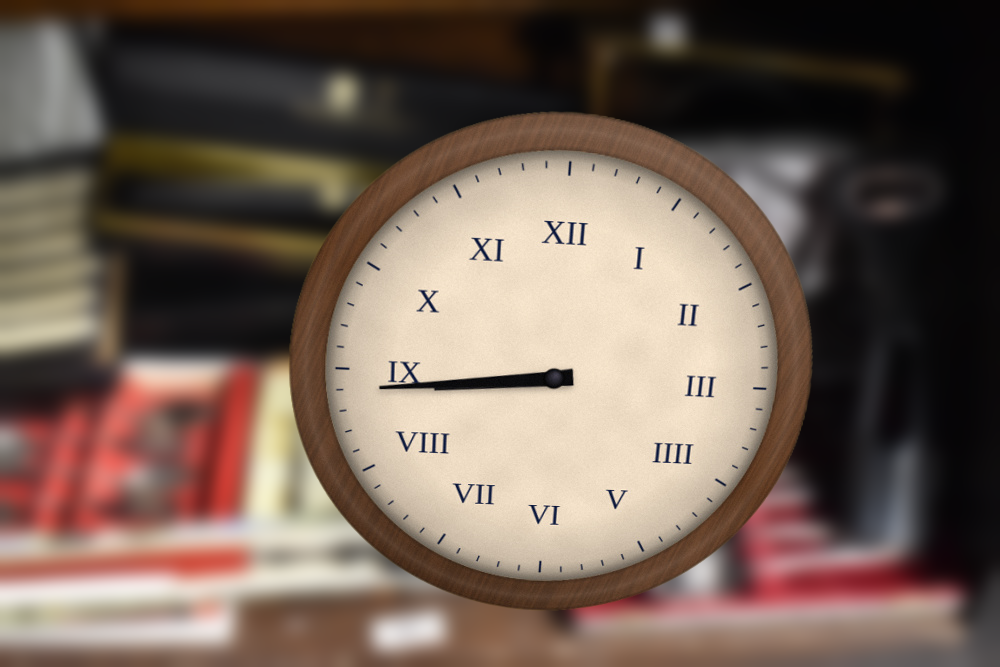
h=8 m=44
